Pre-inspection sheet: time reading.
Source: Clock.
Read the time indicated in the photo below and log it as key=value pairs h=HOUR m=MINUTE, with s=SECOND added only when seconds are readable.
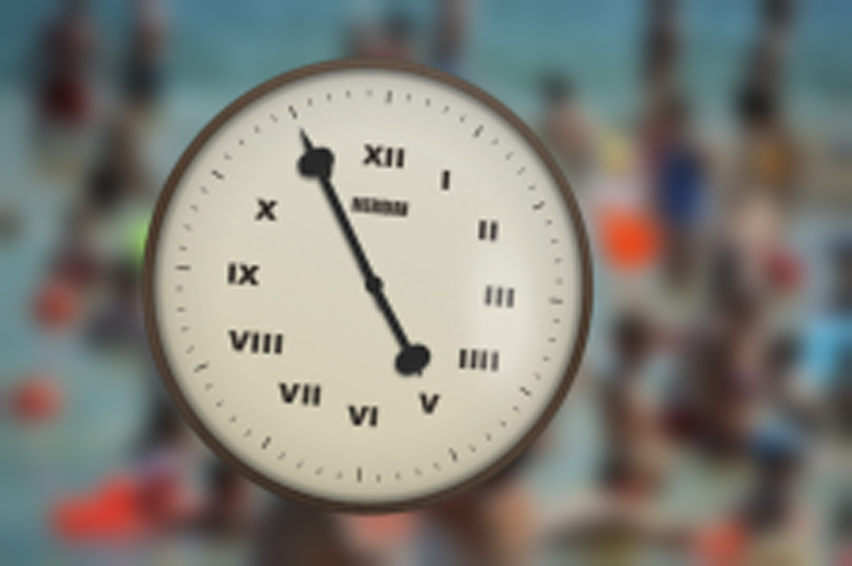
h=4 m=55
